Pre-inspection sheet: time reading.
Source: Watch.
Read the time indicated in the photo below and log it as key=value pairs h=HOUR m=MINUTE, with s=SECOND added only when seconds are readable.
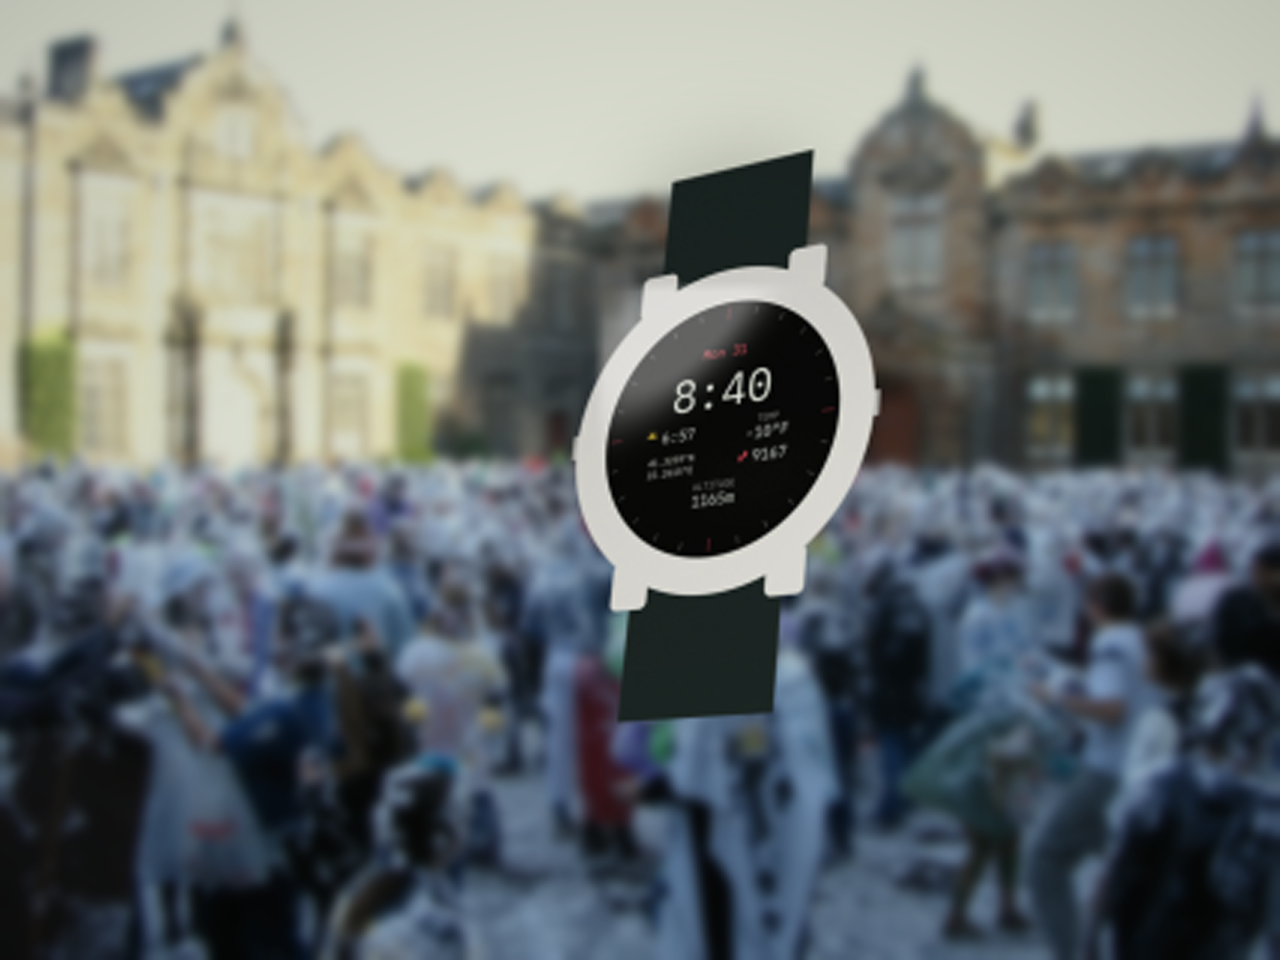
h=8 m=40
